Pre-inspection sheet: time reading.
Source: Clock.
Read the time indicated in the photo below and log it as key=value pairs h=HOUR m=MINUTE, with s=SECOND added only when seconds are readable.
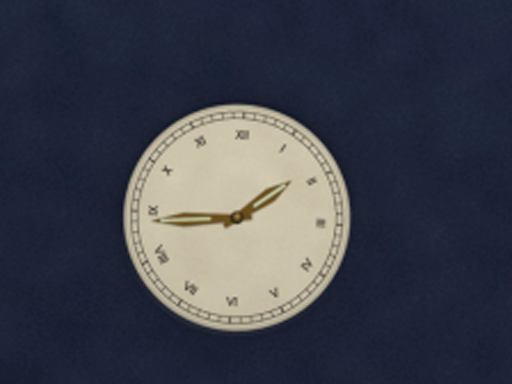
h=1 m=44
